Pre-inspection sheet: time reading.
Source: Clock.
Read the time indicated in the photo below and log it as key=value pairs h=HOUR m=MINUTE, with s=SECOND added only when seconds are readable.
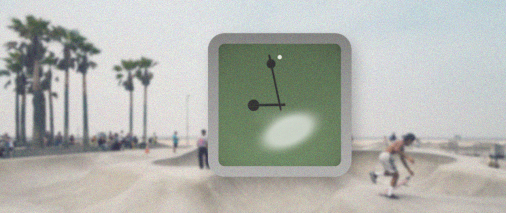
h=8 m=58
